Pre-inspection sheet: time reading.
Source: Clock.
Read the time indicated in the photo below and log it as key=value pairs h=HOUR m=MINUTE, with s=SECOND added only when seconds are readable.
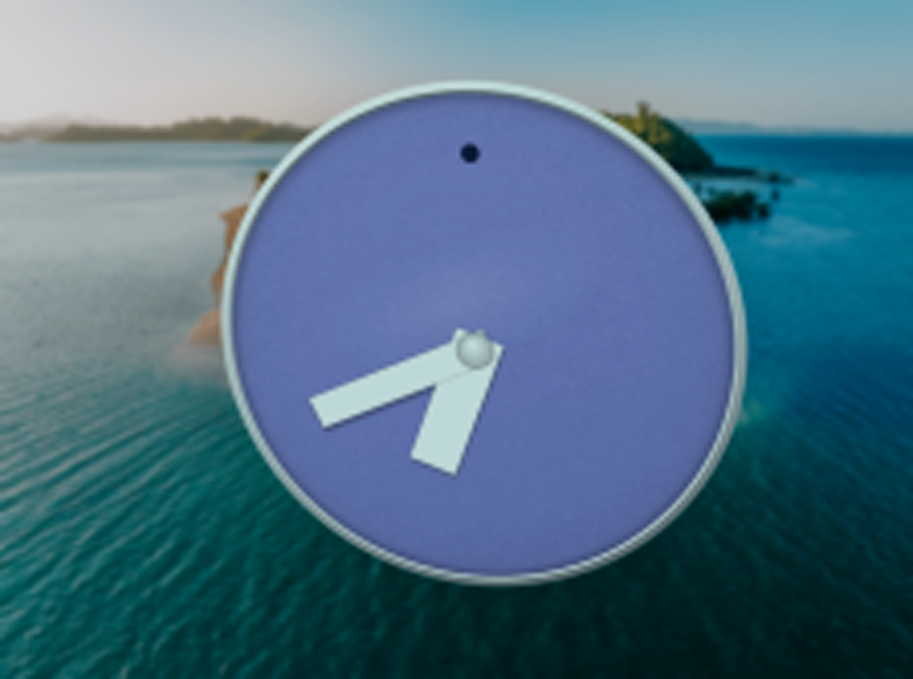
h=6 m=41
